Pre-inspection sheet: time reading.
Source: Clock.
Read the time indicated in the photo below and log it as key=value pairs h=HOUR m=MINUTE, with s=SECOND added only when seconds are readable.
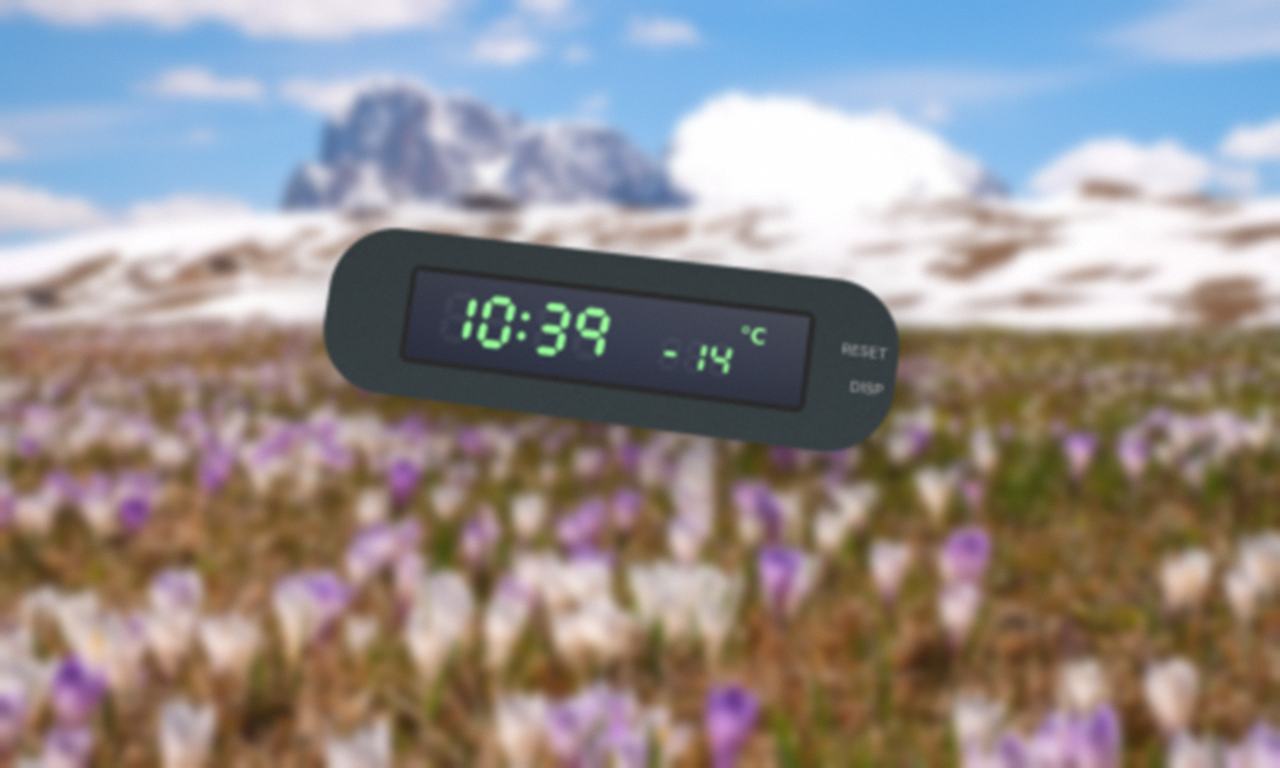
h=10 m=39
